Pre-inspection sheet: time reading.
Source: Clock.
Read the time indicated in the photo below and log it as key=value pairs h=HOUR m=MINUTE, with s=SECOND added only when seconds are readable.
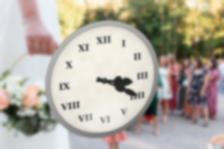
h=3 m=20
